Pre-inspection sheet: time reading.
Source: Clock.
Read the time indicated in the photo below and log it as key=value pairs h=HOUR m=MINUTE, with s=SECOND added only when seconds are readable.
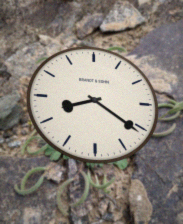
h=8 m=21
